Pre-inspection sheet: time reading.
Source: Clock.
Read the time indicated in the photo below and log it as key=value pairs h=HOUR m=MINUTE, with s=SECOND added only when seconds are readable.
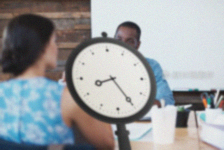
h=8 m=25
